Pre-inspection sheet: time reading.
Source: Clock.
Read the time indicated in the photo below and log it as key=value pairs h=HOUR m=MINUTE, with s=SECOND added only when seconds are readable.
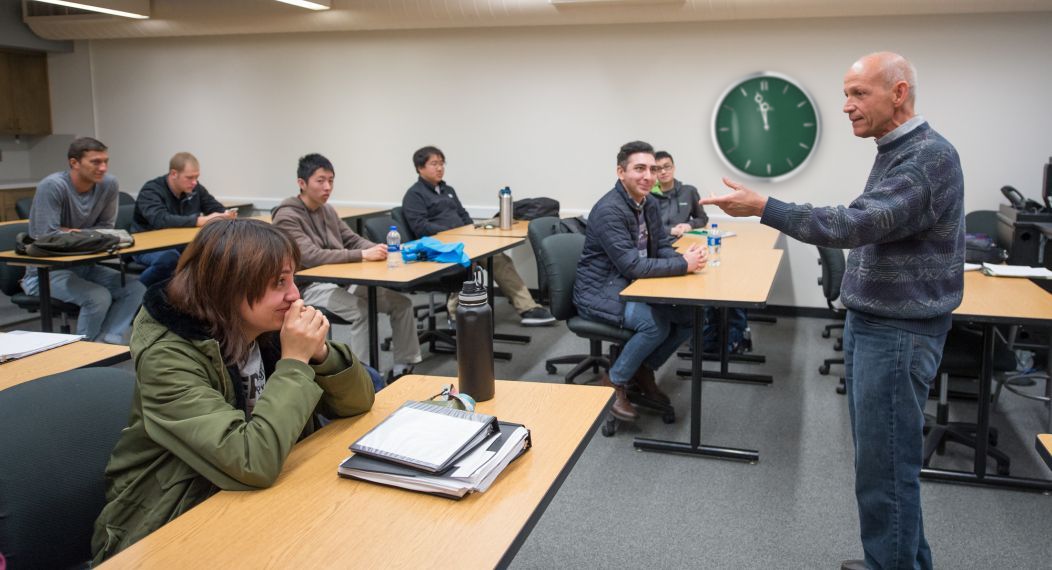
h=11 m=58
